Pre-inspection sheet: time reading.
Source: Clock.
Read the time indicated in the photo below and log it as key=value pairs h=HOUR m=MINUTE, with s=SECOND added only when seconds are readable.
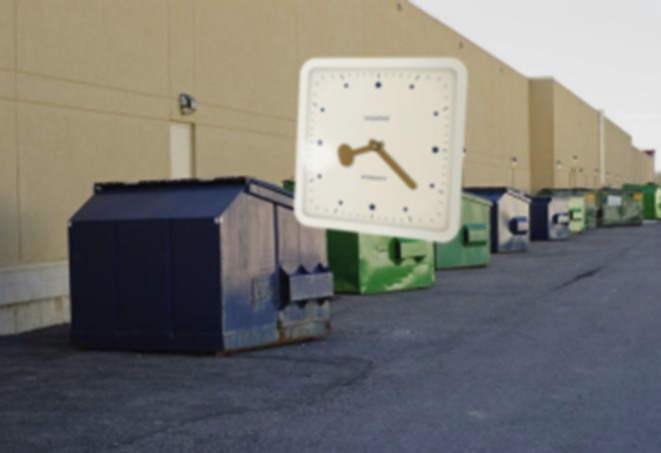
h=8 m=22
